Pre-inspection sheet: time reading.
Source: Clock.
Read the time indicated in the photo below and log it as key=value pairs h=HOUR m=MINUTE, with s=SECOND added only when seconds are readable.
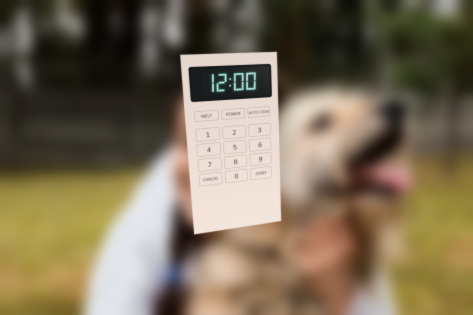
h=12 m=0
